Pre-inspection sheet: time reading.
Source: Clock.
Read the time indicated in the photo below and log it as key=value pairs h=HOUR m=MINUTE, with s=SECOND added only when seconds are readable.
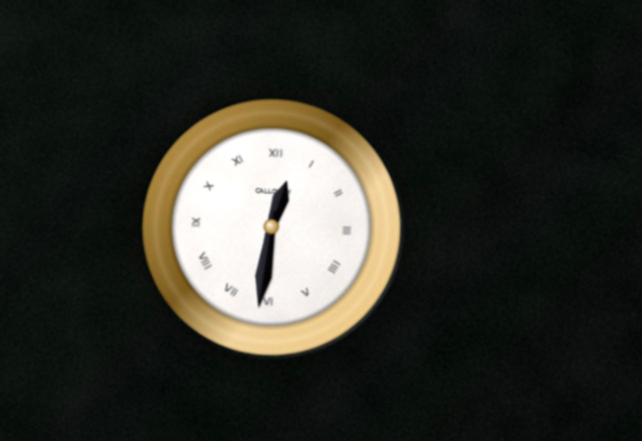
h=12 m=31
